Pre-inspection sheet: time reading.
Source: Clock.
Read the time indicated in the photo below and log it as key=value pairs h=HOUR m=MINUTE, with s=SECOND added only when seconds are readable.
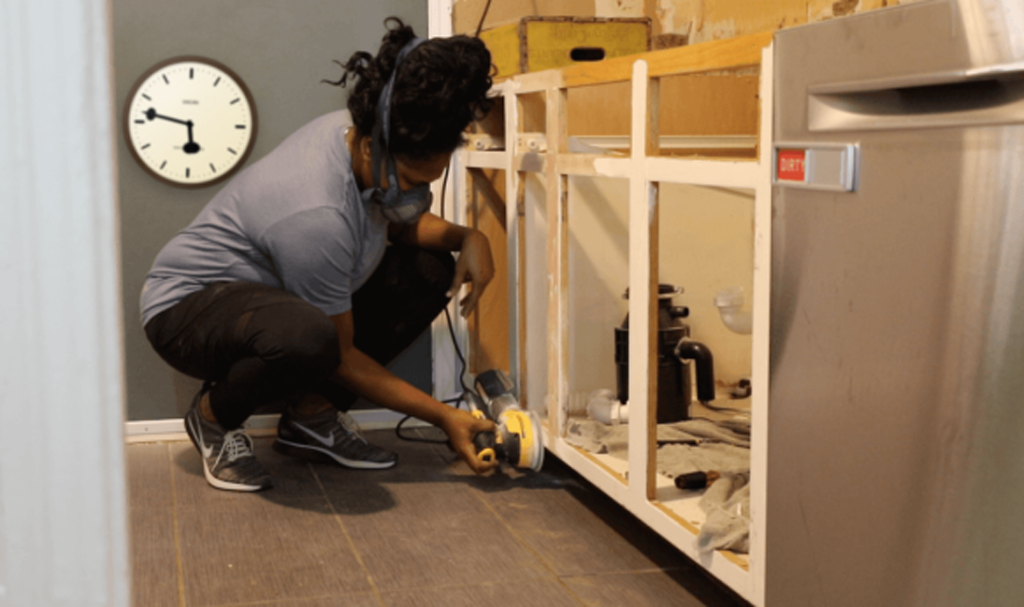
h=5 m=47
